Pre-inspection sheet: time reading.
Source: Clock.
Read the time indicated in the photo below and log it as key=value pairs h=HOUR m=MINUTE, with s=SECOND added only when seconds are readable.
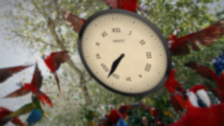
h=7 m=37
